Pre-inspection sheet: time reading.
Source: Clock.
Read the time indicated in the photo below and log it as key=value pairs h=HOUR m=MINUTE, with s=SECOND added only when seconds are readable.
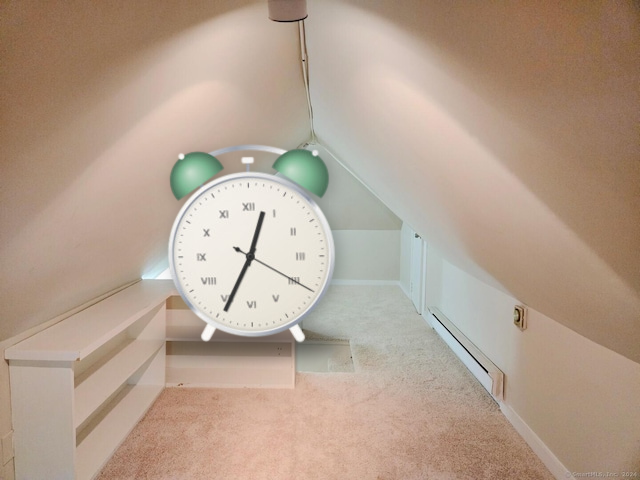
h=12 m=34 s=20
